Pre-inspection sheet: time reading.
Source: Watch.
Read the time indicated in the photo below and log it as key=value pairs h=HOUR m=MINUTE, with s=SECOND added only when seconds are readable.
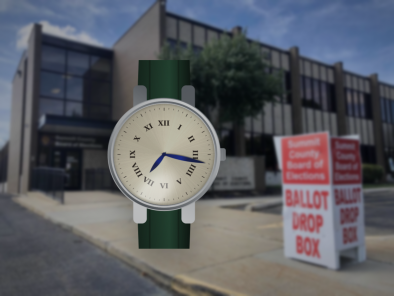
h=7 m=17
